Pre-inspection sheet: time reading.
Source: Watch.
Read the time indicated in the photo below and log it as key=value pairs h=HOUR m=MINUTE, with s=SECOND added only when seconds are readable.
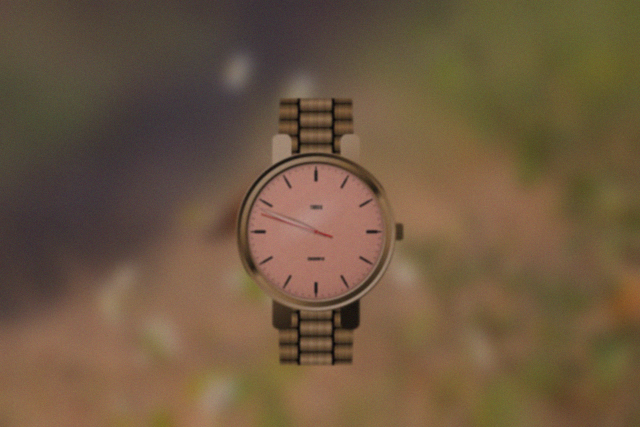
h=9 m=48 s=48
